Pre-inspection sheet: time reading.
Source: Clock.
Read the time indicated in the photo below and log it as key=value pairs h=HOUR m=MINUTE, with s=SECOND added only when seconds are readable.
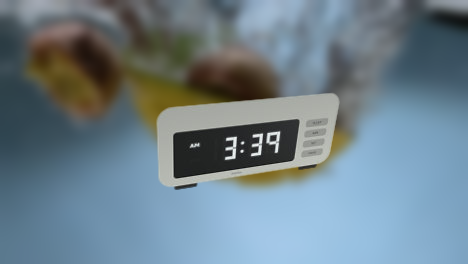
h=3 m=39
